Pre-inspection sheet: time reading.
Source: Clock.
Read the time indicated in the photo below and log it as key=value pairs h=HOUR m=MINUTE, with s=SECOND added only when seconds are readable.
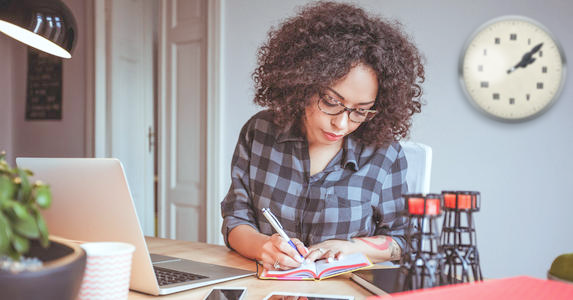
h=2 m=8
